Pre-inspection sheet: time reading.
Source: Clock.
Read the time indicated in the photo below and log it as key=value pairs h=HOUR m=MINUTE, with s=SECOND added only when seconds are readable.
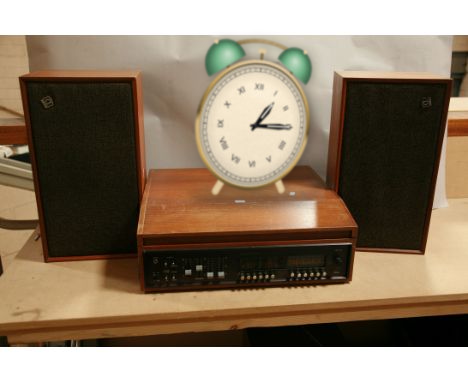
h=1 m=15
